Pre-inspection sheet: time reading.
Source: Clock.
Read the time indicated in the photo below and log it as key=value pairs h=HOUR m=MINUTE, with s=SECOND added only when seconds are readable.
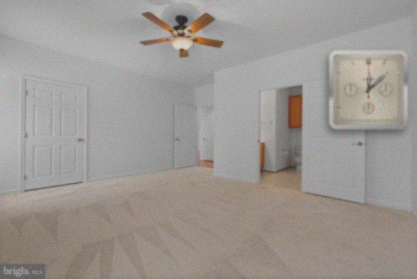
h=12 m=8
